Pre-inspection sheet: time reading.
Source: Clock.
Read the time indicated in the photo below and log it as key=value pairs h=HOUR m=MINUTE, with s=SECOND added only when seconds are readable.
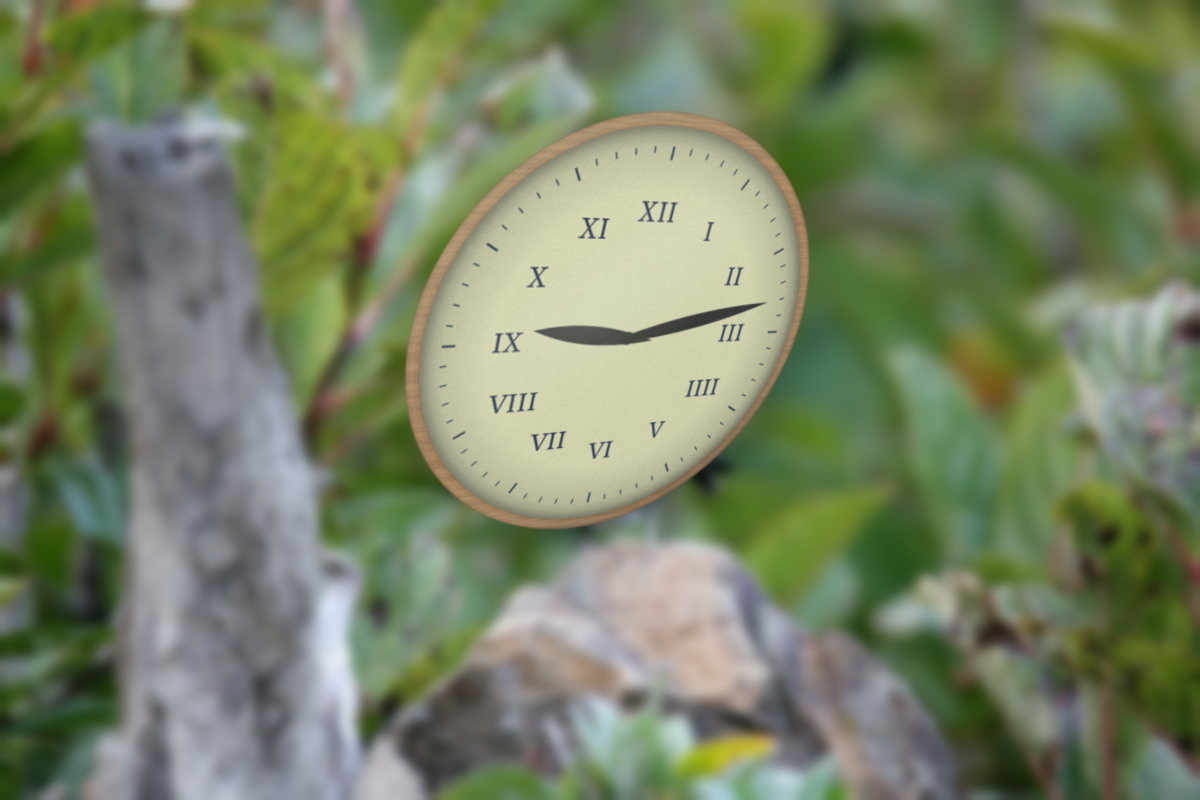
h=9 m=13
